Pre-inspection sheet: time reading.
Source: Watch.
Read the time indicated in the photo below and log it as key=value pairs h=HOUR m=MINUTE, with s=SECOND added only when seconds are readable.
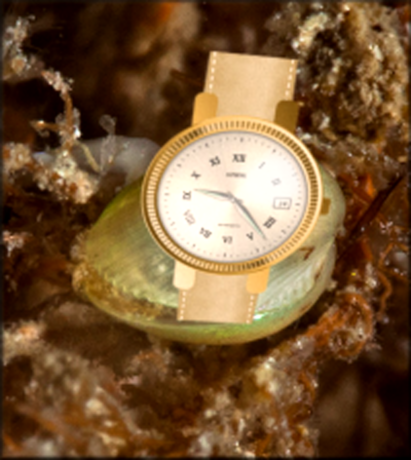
h=9 m=23
